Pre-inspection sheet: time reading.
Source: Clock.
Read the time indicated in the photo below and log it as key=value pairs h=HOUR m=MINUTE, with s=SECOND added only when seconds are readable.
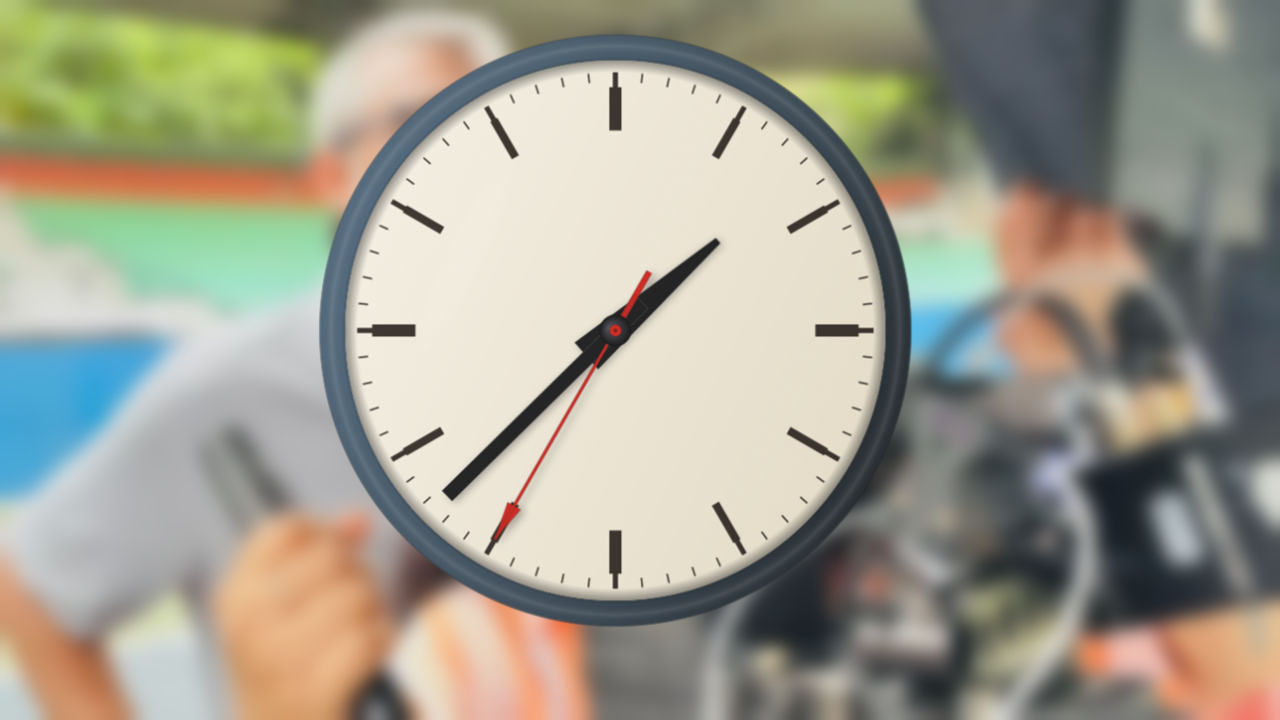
h=1 m=37 s=35
